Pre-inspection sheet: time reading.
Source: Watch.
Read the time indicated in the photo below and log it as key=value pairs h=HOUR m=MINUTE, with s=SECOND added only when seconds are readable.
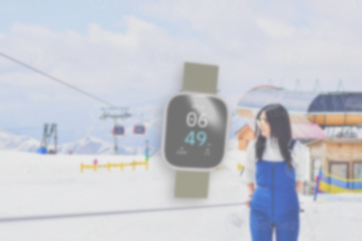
h=6 m=49
